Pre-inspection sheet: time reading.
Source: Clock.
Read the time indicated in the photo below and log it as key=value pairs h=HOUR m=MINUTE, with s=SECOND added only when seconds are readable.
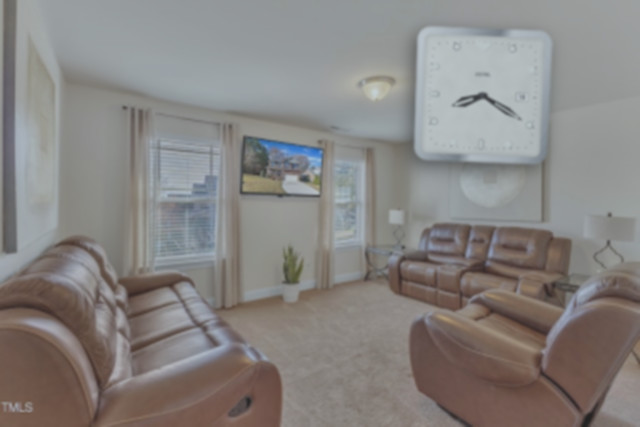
h=8 m=20
